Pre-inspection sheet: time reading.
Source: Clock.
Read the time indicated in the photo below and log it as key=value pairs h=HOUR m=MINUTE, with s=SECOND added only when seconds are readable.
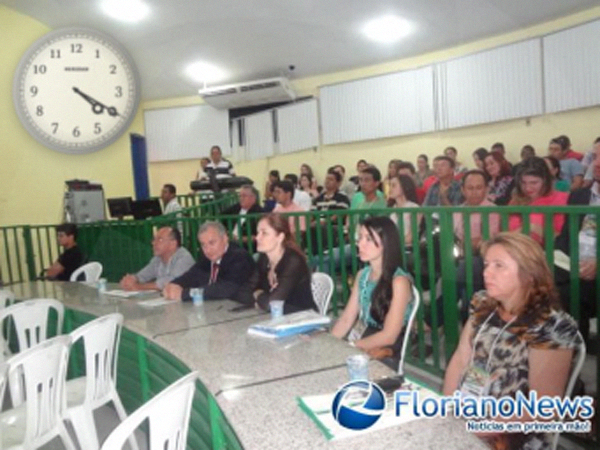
h=4 m=20
